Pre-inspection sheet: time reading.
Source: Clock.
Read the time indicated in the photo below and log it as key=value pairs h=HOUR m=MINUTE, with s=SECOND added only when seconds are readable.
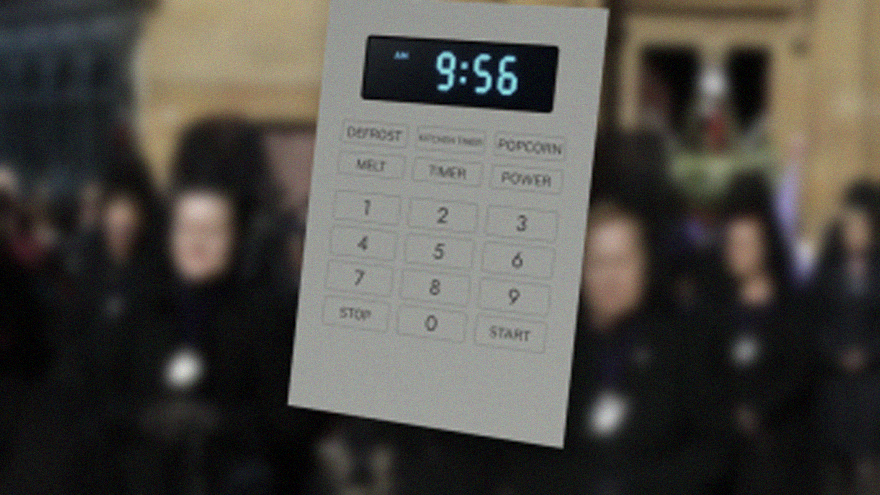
h=9 m=56
